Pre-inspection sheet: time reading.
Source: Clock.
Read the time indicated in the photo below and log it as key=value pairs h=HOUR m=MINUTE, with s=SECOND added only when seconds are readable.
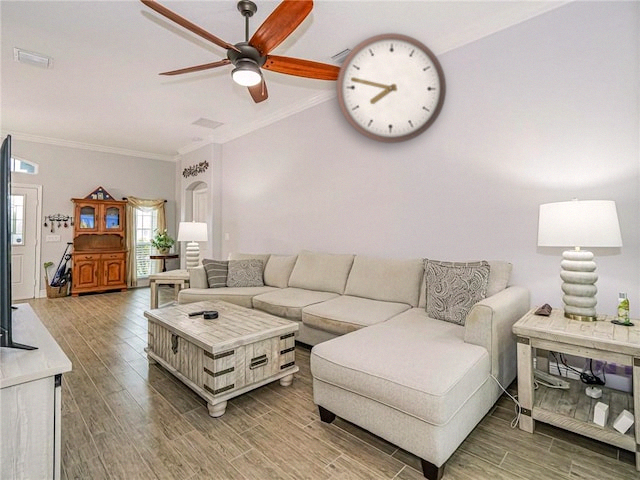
h=7 m=47
